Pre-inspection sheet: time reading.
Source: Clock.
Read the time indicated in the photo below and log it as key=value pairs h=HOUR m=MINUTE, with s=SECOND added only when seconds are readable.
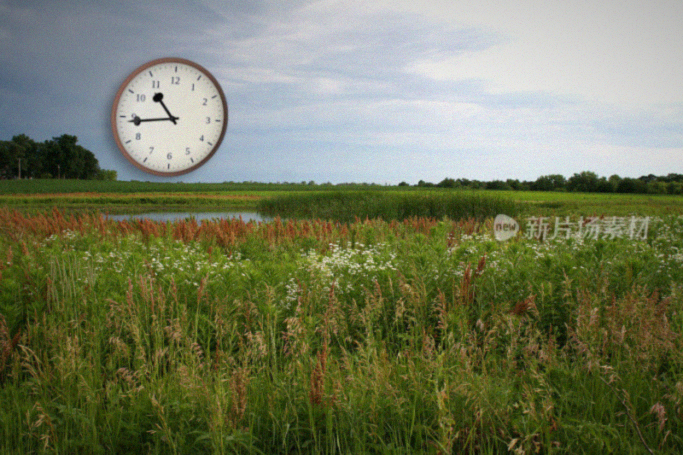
h=10 m=44
